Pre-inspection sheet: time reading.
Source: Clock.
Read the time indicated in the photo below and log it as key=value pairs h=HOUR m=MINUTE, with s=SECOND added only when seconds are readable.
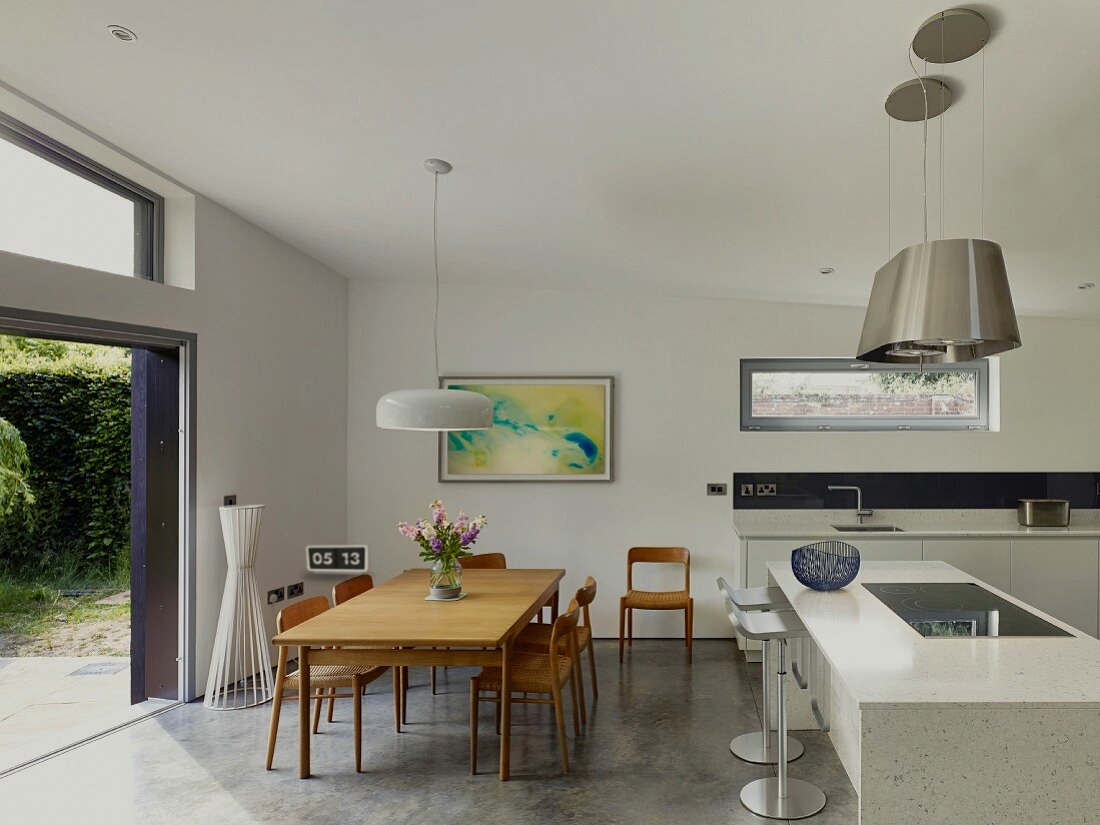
h=5 m=13
